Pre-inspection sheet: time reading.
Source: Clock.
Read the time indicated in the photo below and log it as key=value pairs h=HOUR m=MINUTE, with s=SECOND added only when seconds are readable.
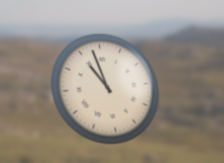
h=10 m=58
